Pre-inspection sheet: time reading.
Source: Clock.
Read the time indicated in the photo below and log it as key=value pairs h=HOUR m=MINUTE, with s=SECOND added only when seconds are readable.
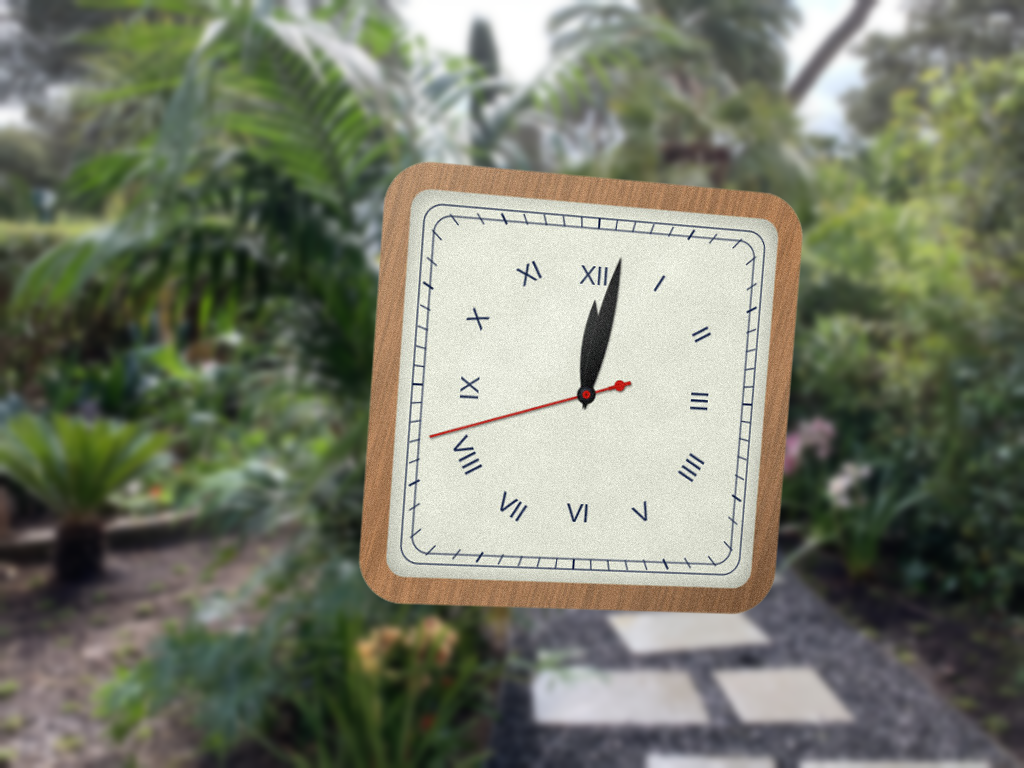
h=12 m=1 s=42
